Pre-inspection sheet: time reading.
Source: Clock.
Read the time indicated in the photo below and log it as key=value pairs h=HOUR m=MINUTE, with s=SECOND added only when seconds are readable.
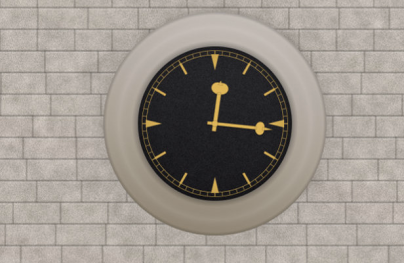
h=12 m=16
